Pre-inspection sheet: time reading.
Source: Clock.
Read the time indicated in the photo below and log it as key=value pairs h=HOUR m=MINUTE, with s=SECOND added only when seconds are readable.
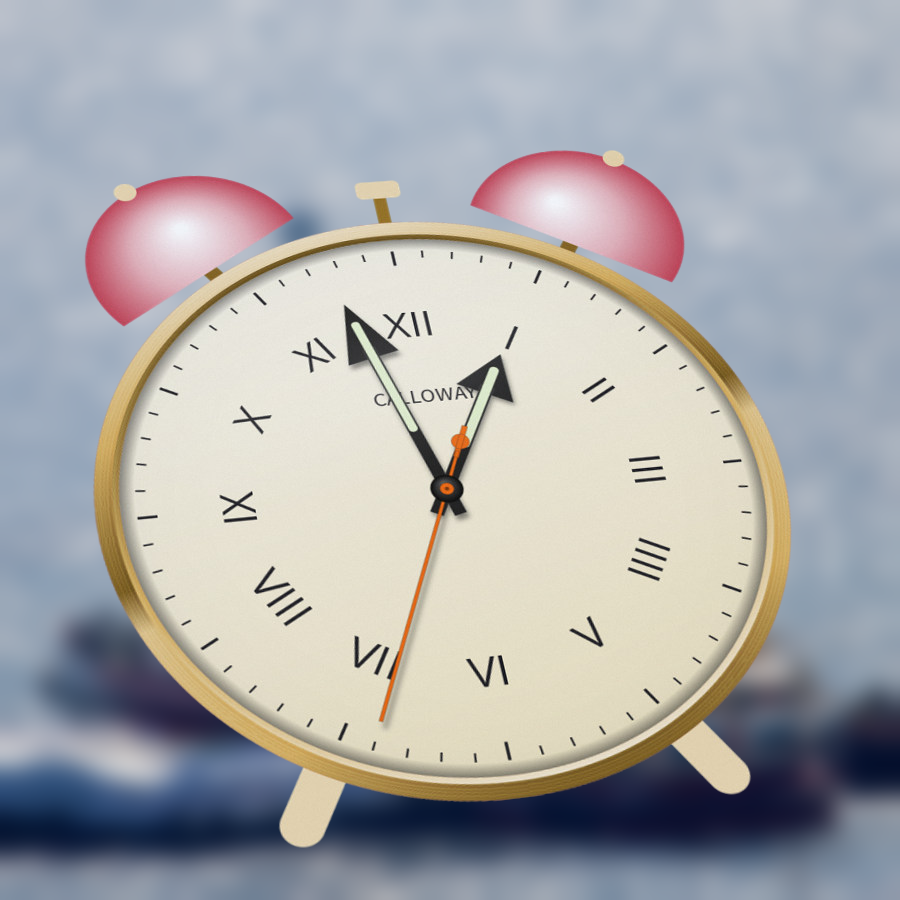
h=12 m=57 s=34
